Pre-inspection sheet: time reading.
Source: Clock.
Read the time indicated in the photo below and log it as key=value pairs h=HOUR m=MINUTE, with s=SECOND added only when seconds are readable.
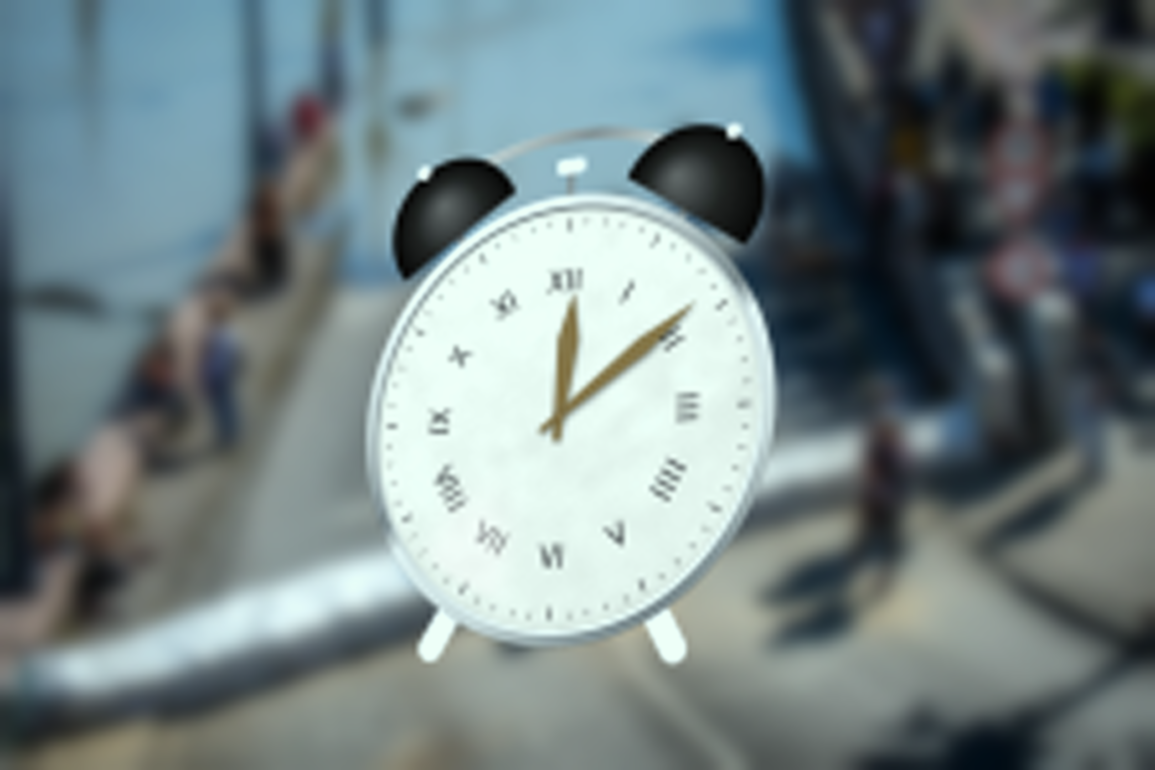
h=12 m=9
